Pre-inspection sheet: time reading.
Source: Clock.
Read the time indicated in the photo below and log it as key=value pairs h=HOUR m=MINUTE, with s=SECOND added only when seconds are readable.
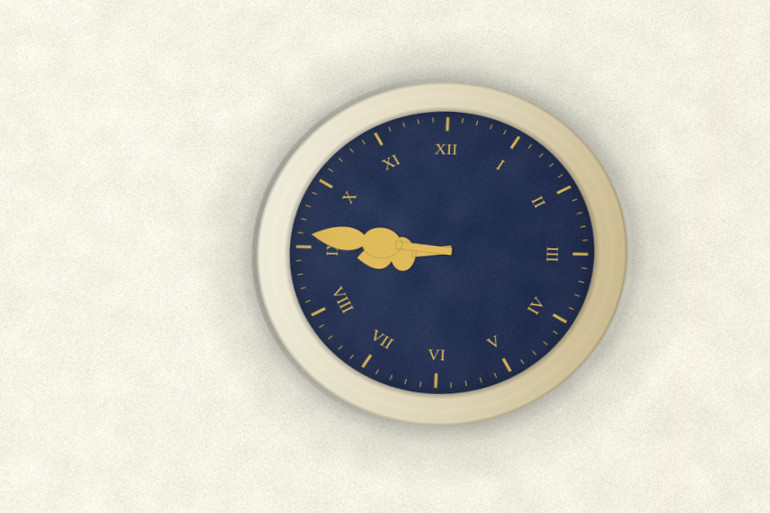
h=8 m=46
